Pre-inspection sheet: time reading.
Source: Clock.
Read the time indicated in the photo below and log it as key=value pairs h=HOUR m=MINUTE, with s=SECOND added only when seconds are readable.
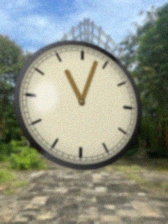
h=11 m=3
